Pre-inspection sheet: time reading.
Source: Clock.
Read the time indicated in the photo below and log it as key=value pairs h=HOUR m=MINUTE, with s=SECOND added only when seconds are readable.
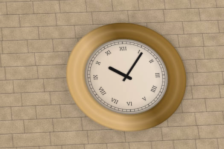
h=10 m=6
